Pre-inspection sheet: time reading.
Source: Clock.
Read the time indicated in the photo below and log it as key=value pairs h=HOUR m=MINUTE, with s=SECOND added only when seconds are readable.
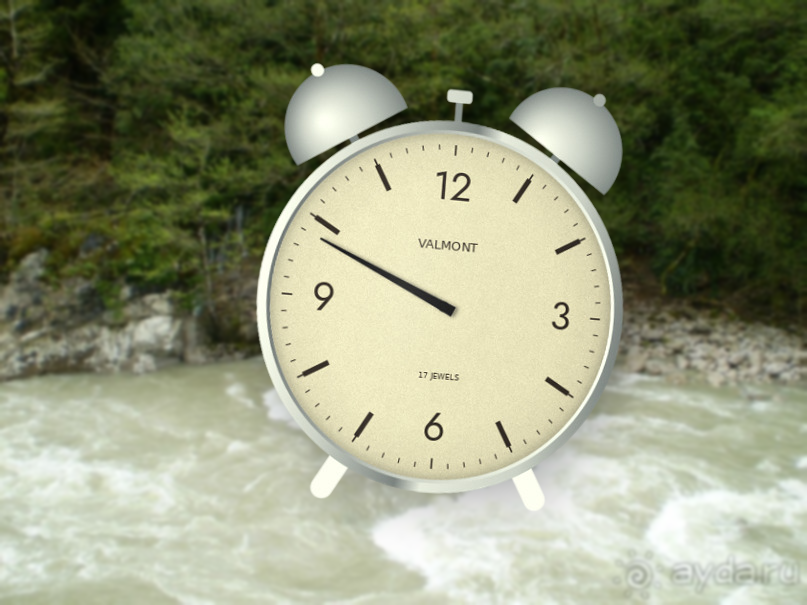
h=9 m=49
